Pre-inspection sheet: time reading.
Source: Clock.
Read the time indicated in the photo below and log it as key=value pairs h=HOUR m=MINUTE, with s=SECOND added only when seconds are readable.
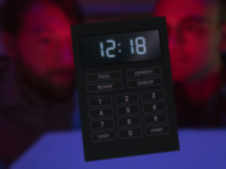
h=12 m=18
